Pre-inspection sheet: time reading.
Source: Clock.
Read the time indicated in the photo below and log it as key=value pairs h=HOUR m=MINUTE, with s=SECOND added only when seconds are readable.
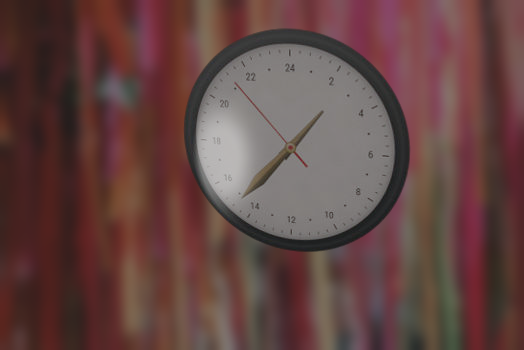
h=2 m=36 s=53
